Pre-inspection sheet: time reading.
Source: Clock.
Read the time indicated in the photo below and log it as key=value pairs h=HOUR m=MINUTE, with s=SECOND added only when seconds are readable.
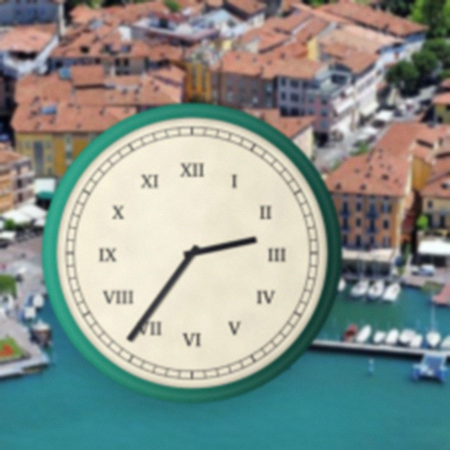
h=2 m=36
